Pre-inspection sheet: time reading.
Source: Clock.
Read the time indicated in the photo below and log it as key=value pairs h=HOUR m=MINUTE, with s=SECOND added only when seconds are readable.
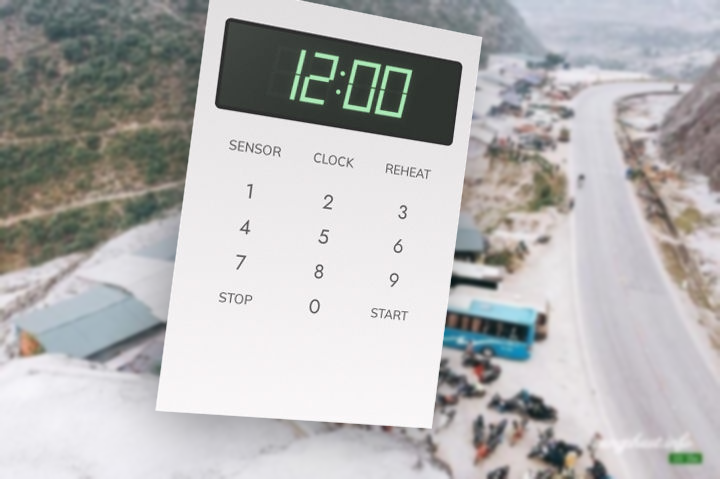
h=12 m=0
